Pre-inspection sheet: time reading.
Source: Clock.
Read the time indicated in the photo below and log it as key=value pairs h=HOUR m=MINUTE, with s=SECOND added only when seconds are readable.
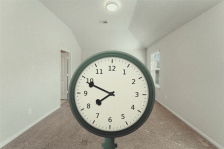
h=7 m=49
